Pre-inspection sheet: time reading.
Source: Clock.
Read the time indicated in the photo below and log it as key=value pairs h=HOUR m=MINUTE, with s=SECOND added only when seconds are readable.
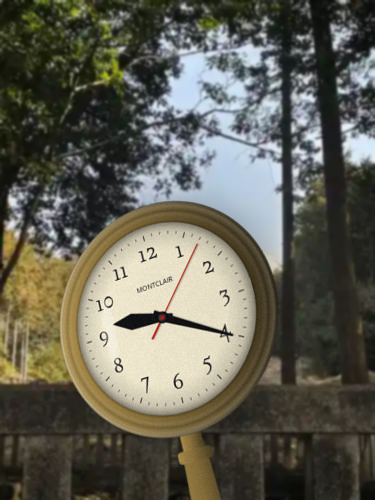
h=9 m=20 s=7
